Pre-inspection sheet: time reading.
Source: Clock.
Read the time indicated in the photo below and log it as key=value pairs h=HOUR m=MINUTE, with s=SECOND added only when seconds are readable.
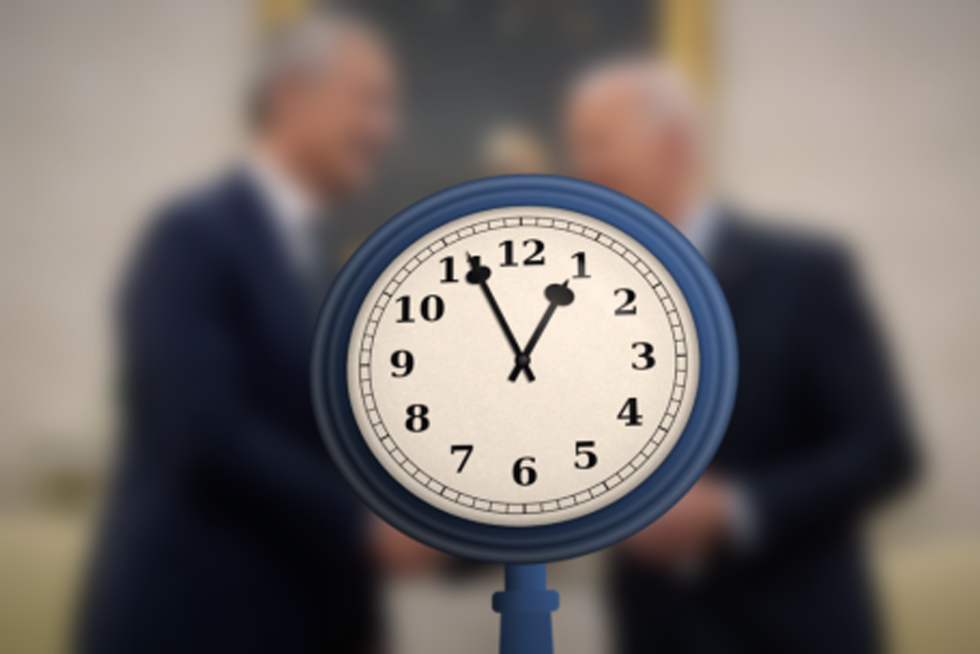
h=12 m=56
